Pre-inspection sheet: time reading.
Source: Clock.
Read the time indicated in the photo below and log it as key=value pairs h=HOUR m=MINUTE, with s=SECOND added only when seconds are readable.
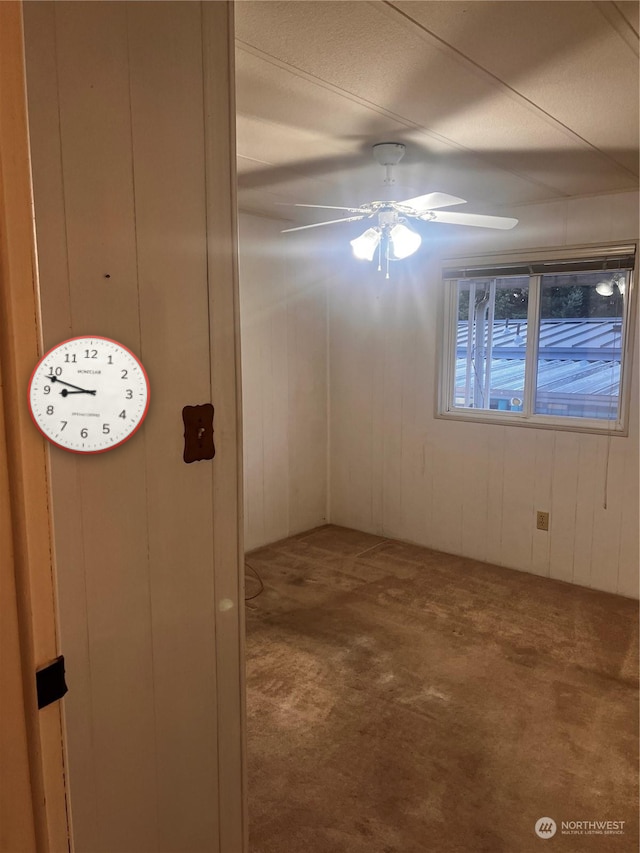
h=8 m=48
